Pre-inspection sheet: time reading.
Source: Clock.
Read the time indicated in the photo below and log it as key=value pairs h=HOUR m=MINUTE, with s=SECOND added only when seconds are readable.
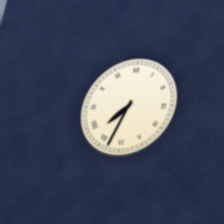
h=7 m=33
